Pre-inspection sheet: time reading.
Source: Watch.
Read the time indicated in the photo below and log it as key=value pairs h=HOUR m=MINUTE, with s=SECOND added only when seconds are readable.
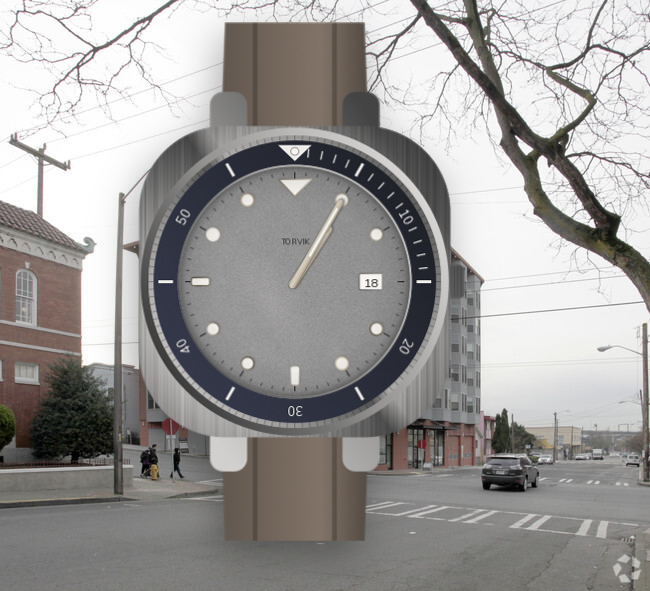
h=1 m=5
